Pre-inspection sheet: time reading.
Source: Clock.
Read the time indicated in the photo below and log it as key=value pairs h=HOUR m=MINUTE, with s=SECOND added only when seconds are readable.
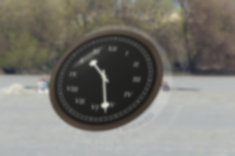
h=10 m=27
